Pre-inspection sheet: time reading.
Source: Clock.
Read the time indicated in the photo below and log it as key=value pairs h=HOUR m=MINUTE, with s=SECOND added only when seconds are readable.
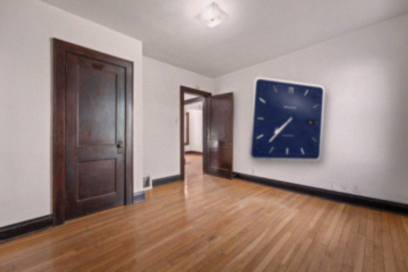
h=7 m=37
